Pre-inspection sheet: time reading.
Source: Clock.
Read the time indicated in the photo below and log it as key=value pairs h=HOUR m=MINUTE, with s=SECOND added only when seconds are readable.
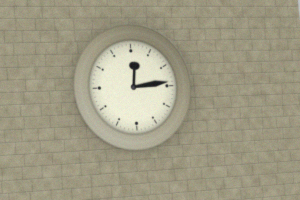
h=12 m=14
